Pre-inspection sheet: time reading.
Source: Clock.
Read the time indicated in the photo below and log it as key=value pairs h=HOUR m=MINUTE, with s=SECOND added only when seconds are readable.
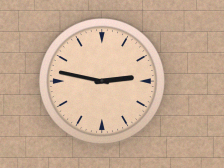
h=2 m=47
